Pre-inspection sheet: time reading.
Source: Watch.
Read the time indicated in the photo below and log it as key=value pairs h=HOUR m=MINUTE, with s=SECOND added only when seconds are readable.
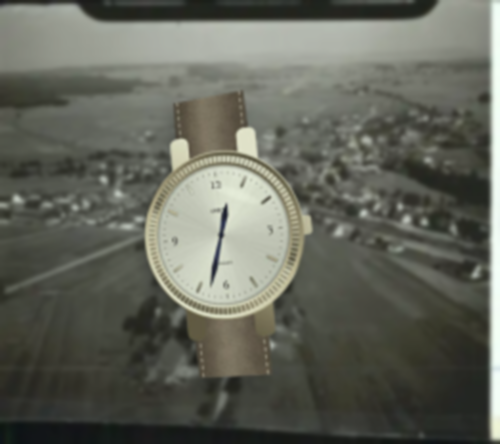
h=12 m=33
